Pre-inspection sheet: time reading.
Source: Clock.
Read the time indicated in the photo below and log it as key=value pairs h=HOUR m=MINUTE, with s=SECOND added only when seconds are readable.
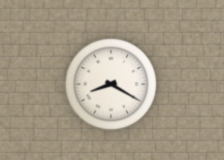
h=8 m=20
